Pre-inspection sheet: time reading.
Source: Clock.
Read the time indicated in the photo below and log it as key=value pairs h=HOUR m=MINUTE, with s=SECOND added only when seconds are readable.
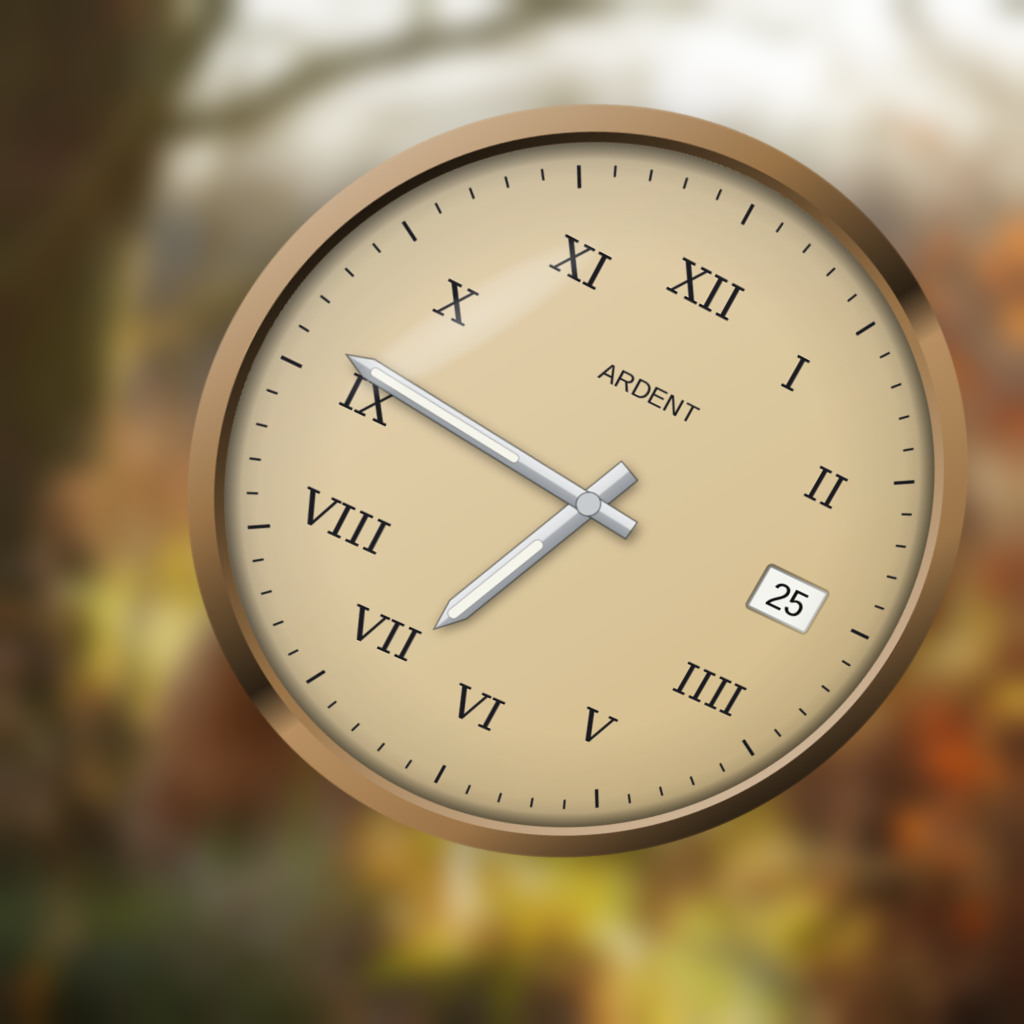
h=6 m=46
